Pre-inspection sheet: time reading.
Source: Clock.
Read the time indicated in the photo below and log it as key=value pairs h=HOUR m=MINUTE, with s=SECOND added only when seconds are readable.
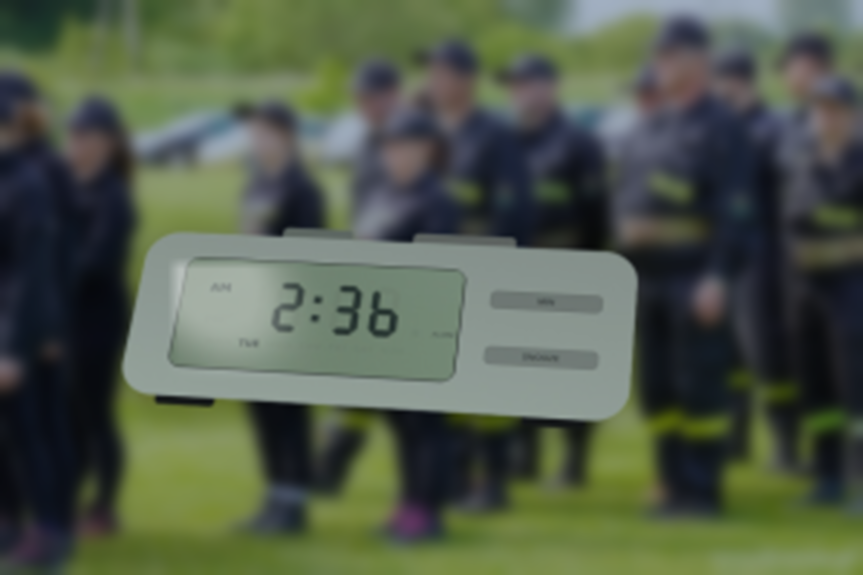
h=2 m=36
